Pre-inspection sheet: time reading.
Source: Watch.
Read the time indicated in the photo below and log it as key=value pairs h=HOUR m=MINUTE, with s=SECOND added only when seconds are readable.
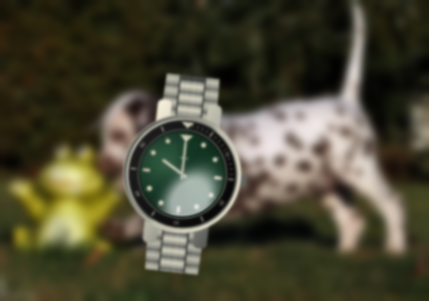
h=10 m=0
